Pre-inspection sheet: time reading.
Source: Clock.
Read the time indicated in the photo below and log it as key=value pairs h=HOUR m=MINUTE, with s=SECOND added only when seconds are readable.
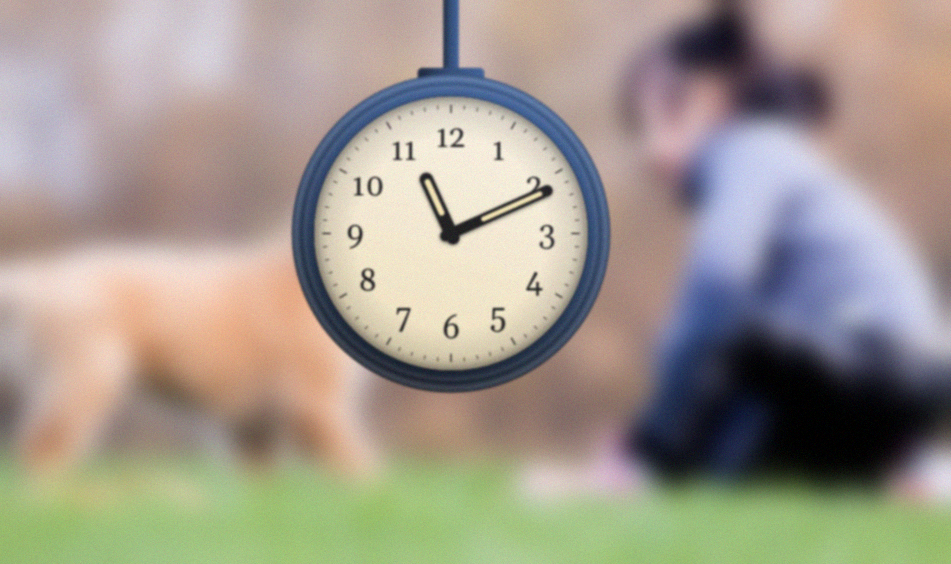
h=11 m=11
